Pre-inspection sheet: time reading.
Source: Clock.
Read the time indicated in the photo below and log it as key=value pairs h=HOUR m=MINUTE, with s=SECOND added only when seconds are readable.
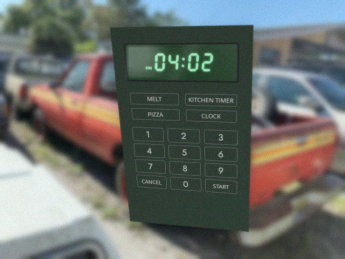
h=4 m=2
